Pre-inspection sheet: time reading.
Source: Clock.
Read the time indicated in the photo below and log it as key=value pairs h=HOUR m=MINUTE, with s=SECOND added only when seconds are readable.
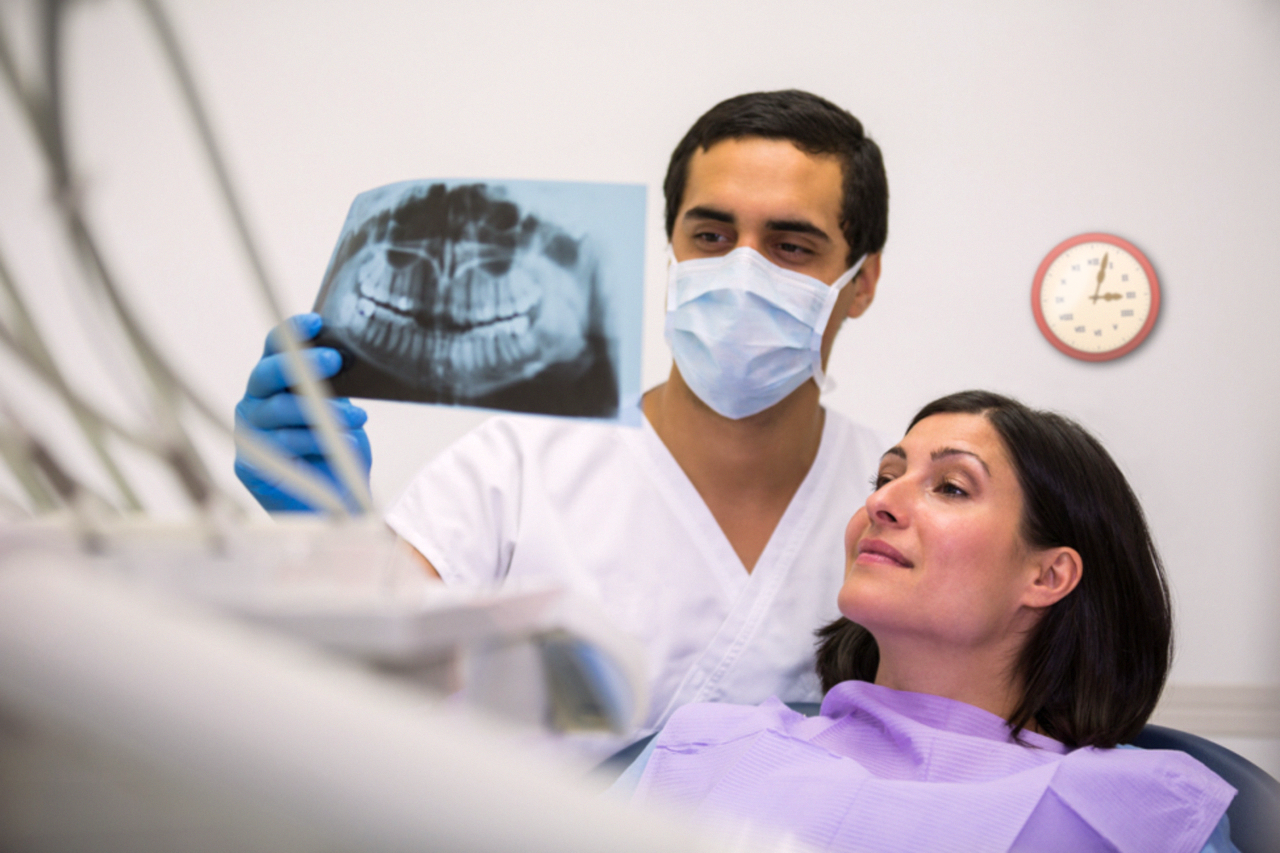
h=3 m=3
